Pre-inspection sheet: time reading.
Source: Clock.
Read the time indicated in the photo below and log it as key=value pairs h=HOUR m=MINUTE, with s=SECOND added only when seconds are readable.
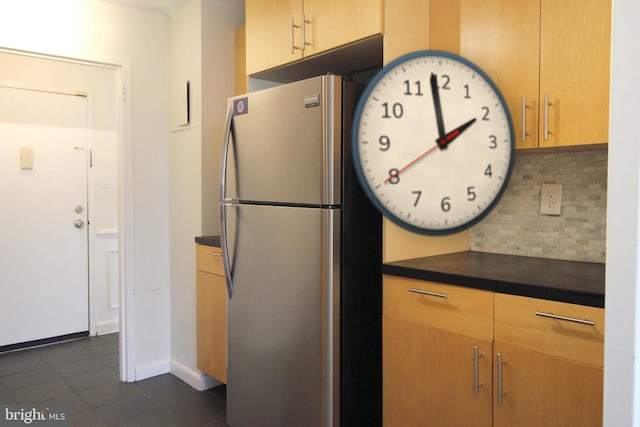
h=1 m=58 s=40
